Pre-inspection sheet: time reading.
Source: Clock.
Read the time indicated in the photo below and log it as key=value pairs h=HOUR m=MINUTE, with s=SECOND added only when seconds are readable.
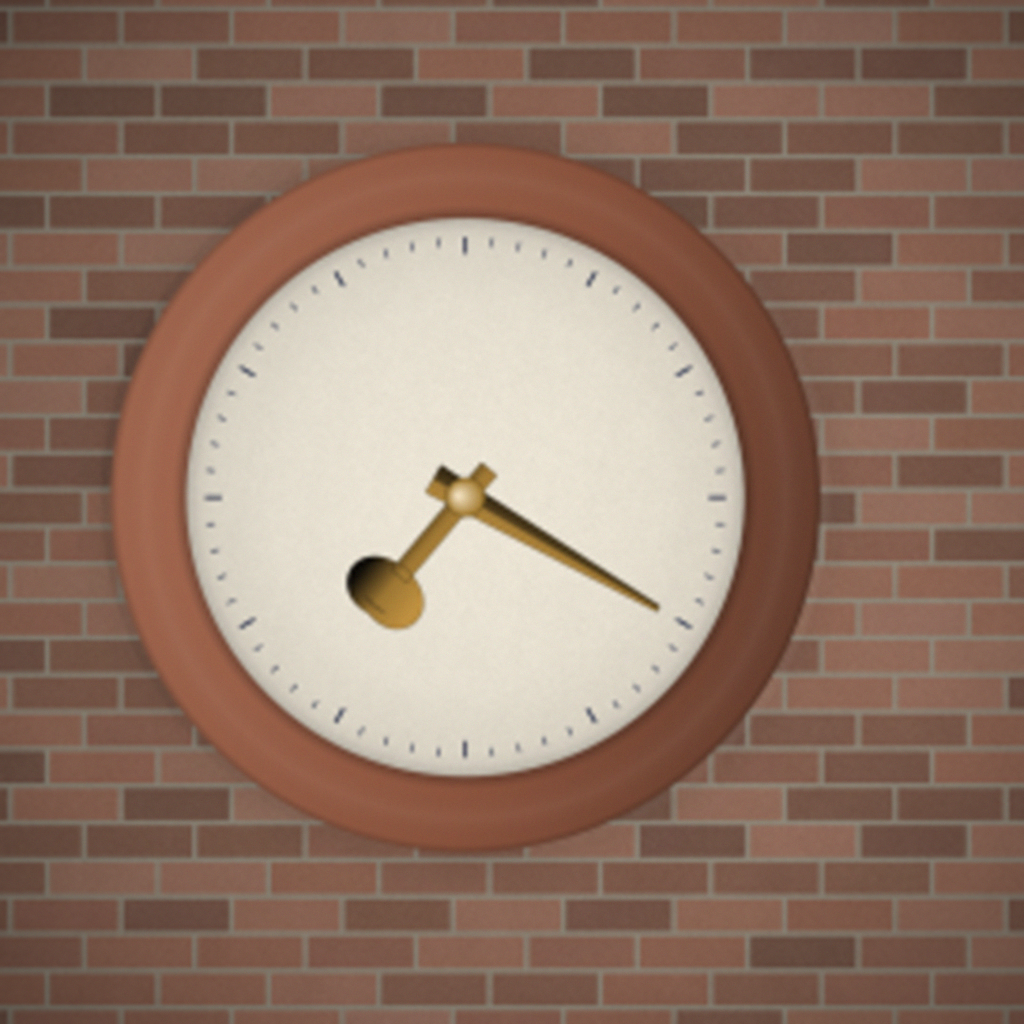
h=7 m=20
